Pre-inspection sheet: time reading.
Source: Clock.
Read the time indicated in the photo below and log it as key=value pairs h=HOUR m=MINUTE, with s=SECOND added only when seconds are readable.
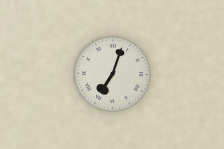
h=7 m=3
